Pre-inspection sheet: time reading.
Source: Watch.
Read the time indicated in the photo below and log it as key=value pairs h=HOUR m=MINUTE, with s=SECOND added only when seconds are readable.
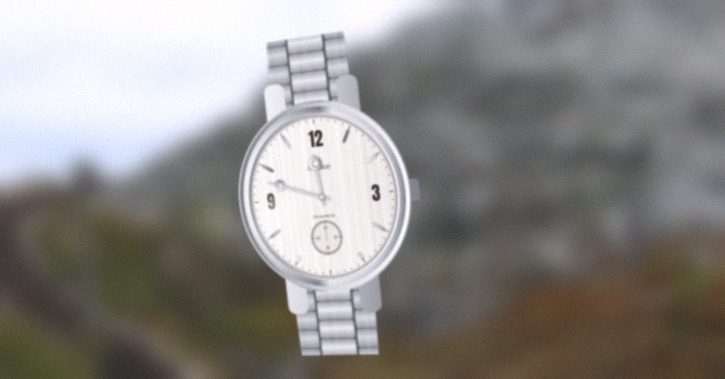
h=11 m=48
